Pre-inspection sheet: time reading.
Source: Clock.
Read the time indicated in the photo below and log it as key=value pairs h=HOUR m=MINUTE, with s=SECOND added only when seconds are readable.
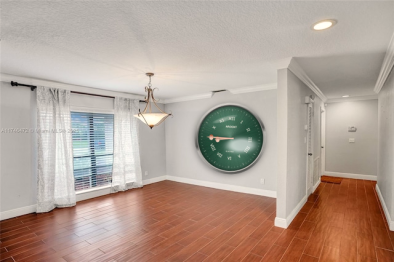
h=8 m=45
